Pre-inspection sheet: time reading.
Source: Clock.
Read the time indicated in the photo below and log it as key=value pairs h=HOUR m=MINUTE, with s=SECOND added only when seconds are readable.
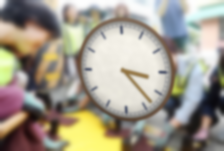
h=3 m=23
